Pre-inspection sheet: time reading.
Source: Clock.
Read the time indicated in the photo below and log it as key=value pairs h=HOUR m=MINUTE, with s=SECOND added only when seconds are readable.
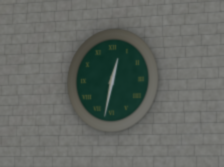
h=12 m=32
